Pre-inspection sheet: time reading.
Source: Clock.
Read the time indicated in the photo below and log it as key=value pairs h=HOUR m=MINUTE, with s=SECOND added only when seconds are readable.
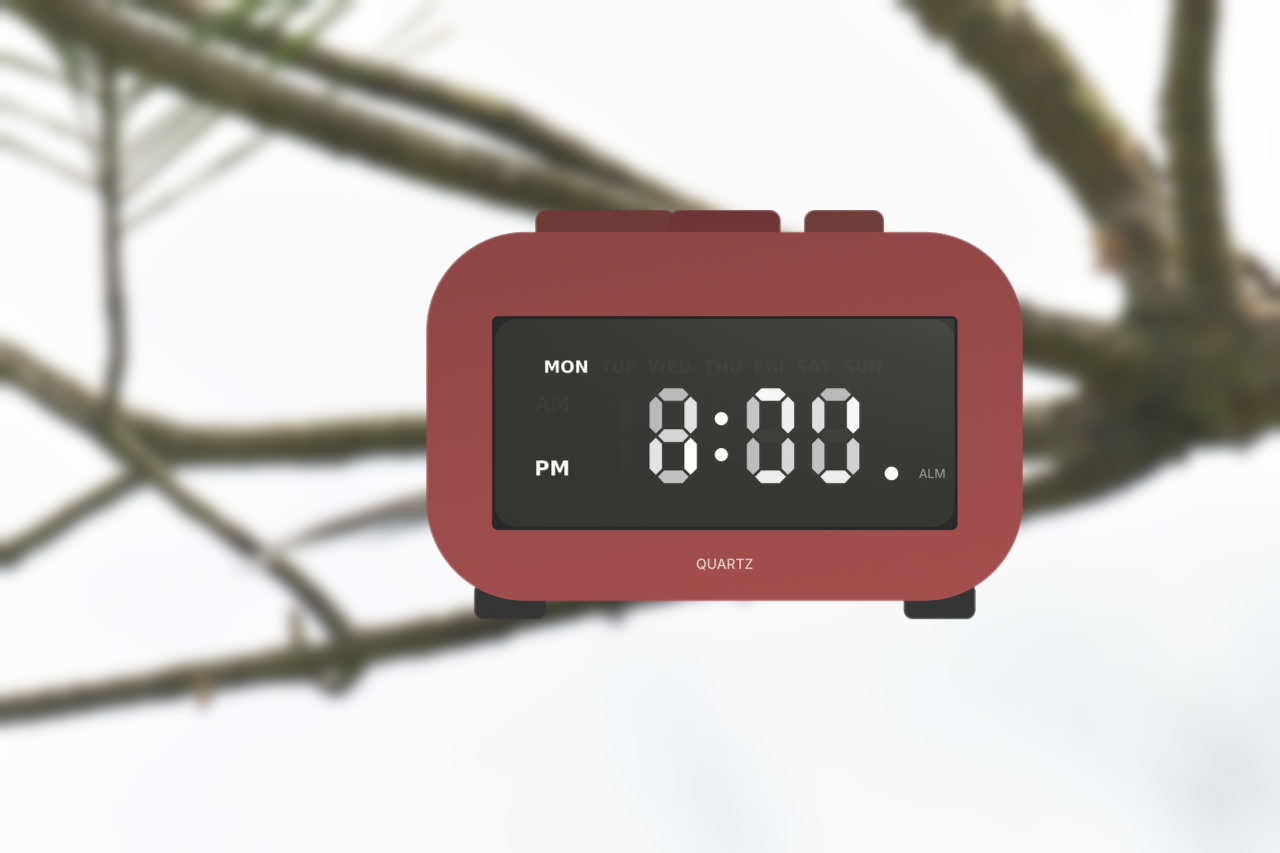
h=8 m=0
